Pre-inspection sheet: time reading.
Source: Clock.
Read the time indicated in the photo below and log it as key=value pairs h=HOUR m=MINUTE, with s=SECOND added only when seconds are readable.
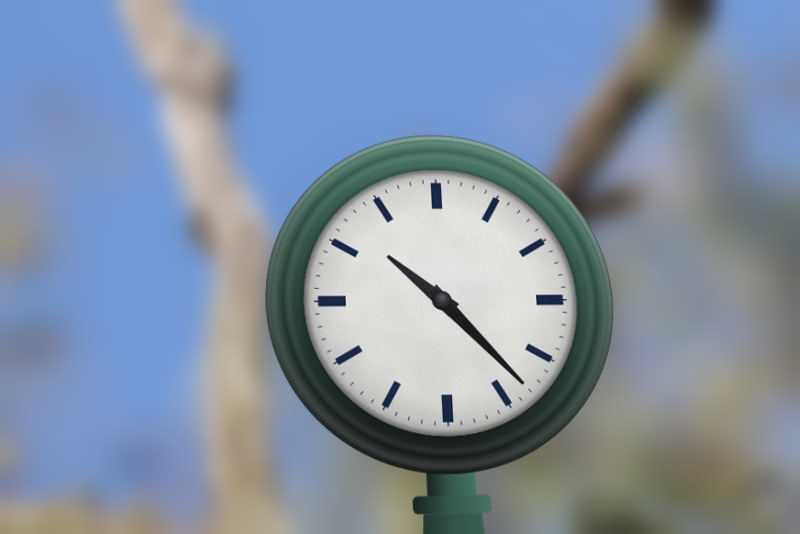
h=10 m=23
